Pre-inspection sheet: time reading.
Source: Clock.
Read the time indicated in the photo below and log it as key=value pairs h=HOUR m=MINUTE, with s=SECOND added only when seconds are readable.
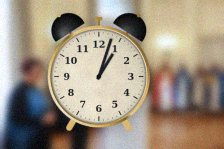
h=1 m=3
